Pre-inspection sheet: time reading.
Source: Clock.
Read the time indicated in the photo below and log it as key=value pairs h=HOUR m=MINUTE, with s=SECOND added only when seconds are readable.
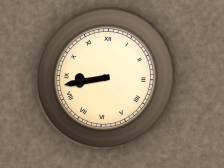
h=8 m=43
